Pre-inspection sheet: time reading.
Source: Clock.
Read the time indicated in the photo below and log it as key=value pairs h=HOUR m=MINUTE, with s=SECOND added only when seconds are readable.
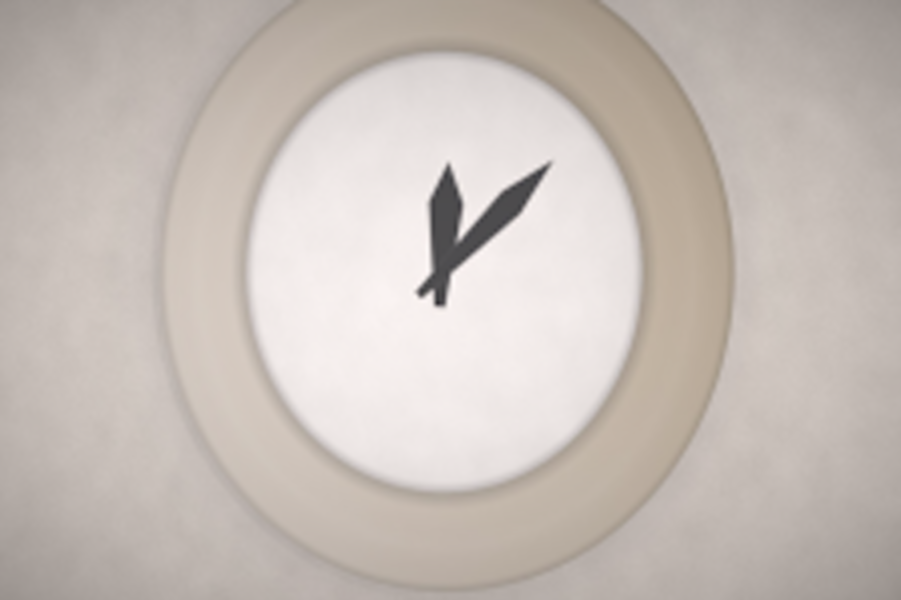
h=12 m=8
